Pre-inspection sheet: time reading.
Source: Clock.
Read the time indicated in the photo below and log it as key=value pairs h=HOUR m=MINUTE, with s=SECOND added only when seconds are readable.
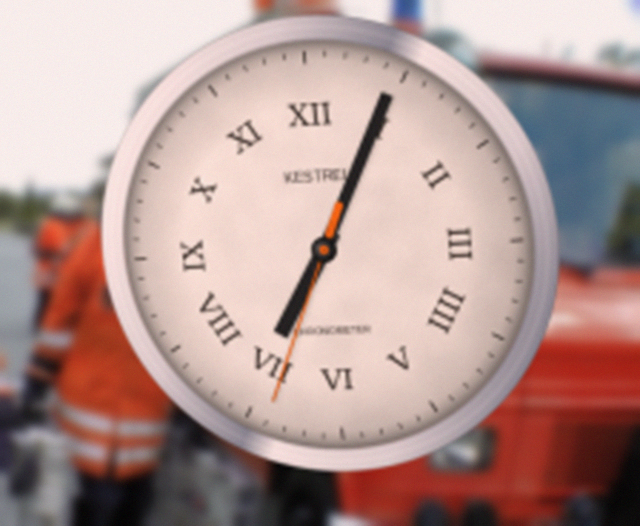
h=7 m=4 s=34
